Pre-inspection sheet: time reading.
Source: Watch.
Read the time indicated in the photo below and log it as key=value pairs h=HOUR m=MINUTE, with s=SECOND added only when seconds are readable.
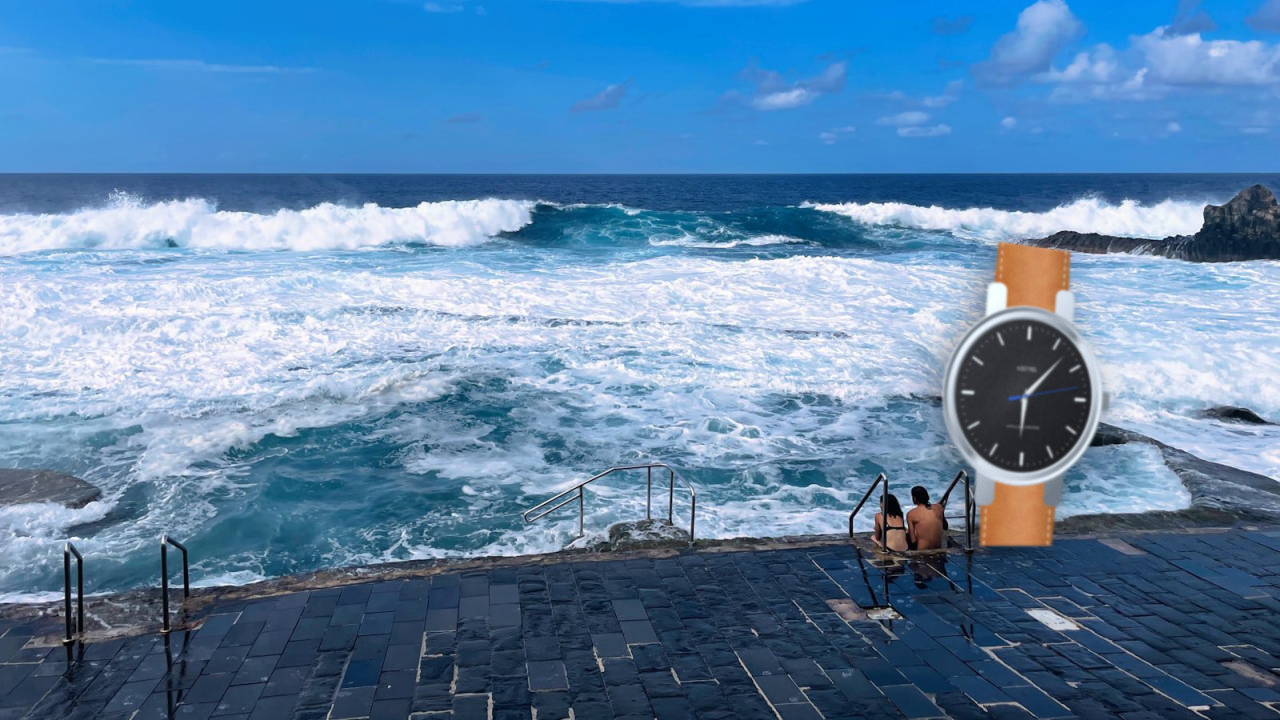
h=6 m=7 s=13
